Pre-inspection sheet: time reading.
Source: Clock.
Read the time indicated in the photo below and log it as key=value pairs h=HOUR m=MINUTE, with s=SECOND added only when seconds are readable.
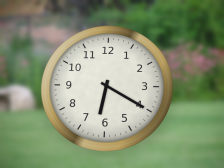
h=6 m=20
